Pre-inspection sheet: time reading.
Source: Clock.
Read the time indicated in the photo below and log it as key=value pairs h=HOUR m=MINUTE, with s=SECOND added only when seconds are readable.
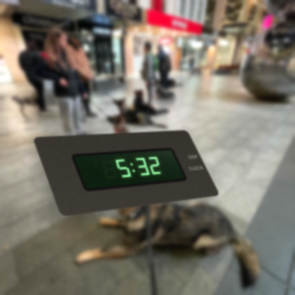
h=5 m=32
